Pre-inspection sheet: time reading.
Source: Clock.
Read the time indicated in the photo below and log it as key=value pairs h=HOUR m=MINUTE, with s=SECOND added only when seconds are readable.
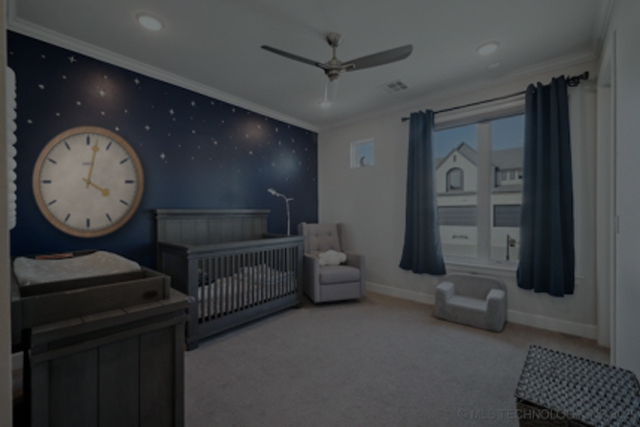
h=4 m=2
